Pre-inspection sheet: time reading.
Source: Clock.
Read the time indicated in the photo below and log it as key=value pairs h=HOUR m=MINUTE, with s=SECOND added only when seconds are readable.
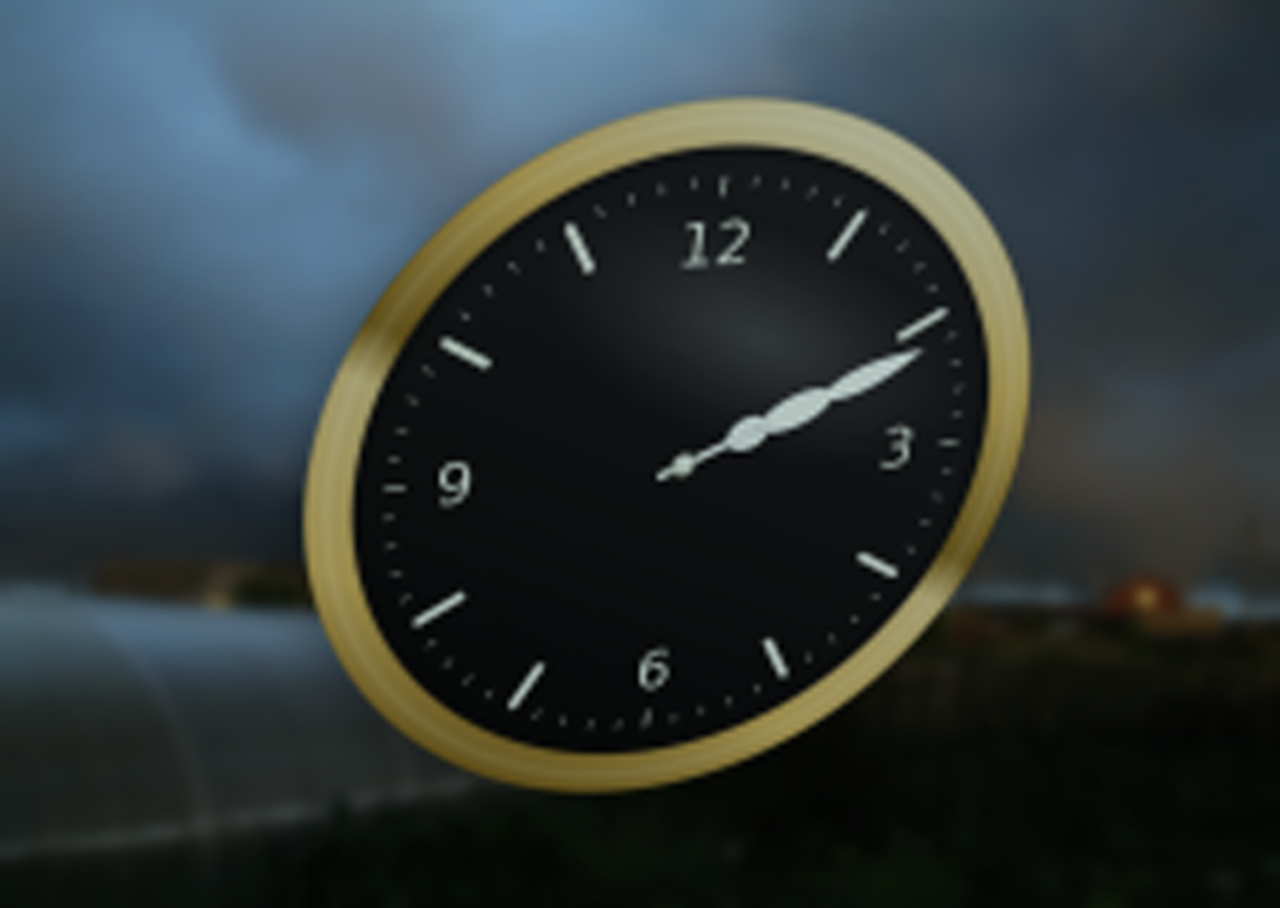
h=2 m=11
